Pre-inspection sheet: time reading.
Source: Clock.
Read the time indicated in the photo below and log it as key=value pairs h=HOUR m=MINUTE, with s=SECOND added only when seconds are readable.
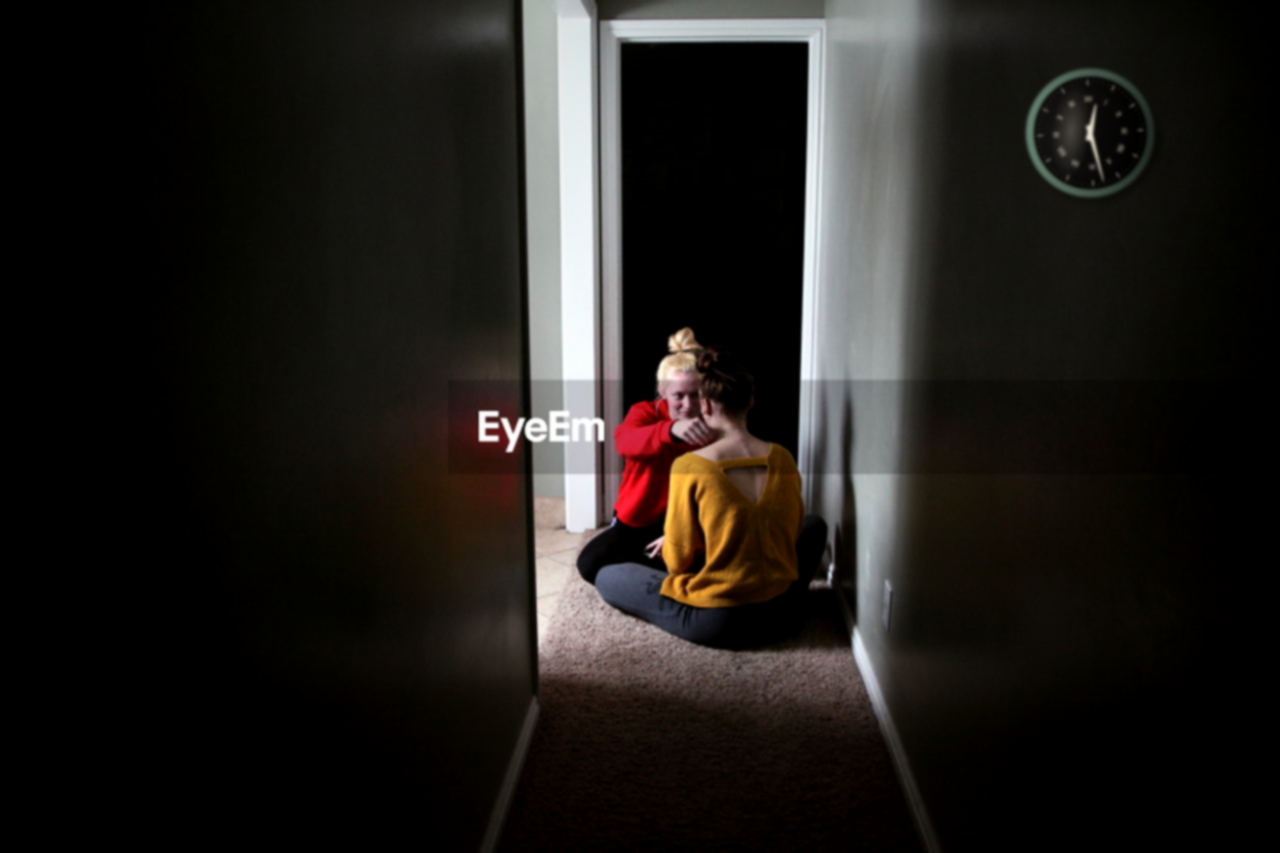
h=12 m=28
